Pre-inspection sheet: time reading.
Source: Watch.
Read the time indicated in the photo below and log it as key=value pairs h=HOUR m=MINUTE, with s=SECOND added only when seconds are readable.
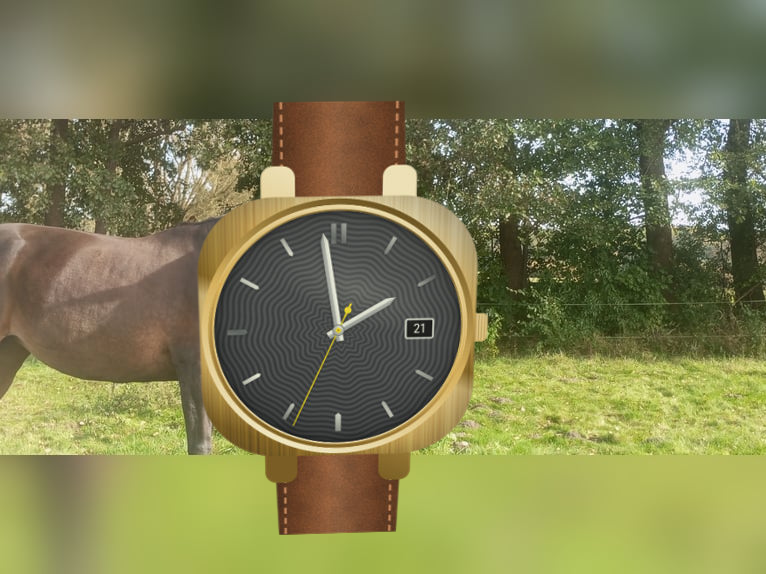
h=1 m=58 s=34
